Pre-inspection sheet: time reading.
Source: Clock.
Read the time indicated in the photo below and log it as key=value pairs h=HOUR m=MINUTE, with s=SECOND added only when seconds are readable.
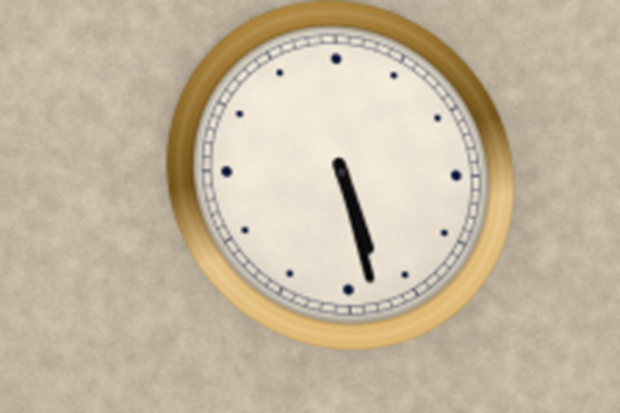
h=5 m=28
